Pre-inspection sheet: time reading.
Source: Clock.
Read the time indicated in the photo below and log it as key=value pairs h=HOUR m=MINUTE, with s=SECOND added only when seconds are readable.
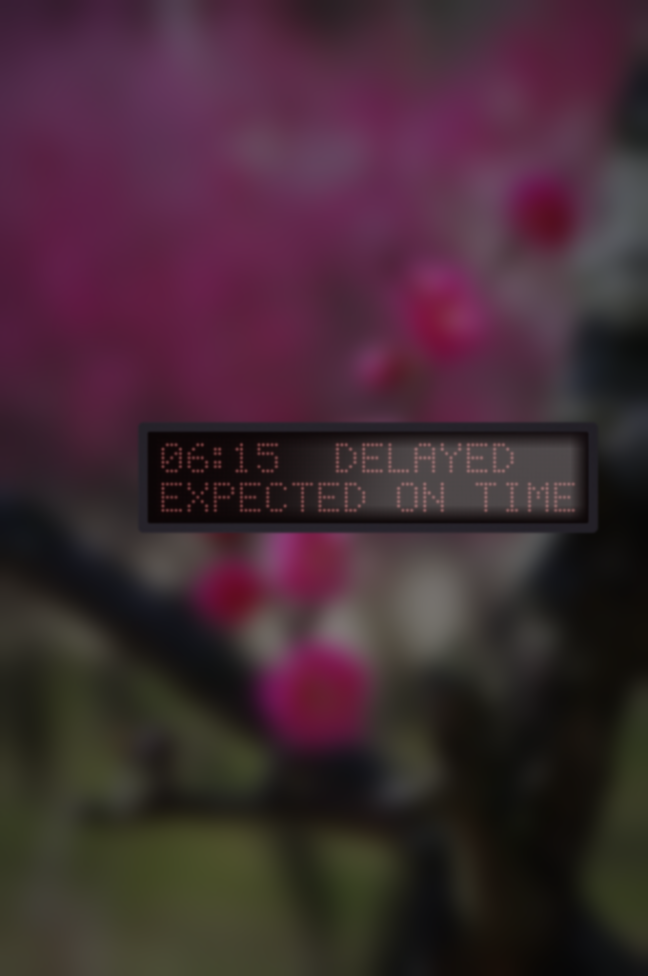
h=6 m=15
